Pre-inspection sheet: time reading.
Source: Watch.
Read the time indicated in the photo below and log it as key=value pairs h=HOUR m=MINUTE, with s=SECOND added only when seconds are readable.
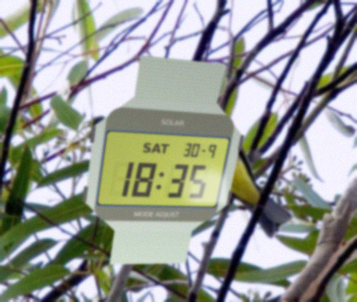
h=18 m=35
